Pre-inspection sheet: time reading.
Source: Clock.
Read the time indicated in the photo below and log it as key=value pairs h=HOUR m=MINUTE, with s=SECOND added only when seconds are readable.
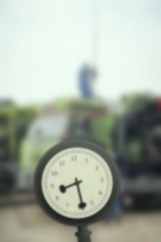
h=8 m=29
